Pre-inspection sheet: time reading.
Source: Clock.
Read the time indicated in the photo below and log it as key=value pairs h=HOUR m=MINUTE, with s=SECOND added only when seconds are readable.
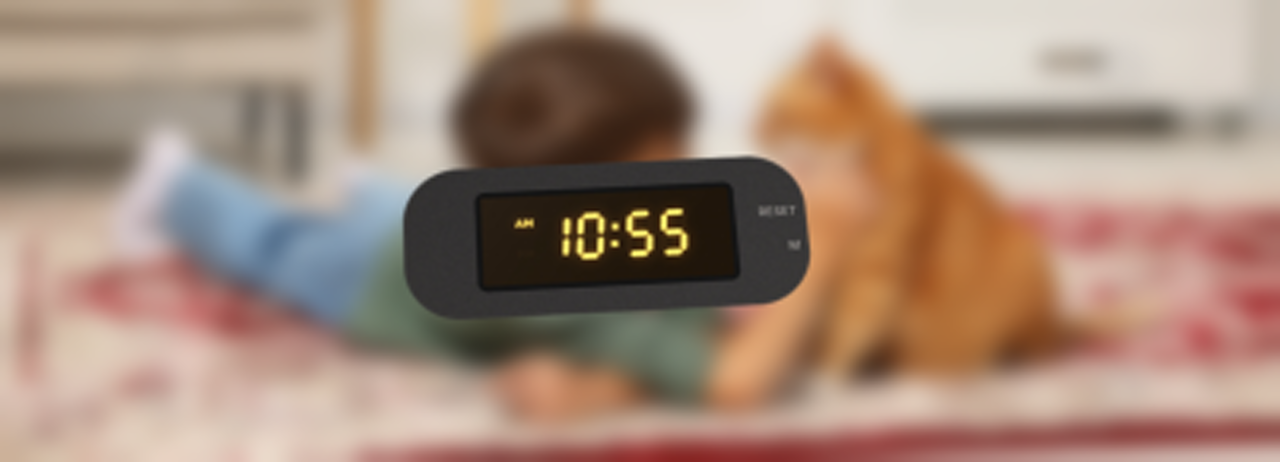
h=10 m=55
